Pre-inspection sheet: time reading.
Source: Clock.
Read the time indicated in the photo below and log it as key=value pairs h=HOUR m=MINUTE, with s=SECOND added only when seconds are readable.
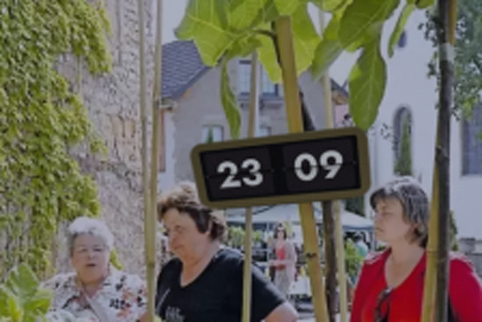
h=23 m=9
